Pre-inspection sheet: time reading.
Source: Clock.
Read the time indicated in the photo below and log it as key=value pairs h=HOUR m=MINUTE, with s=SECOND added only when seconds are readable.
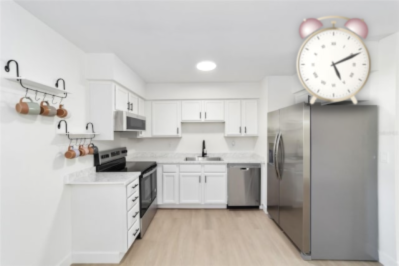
h=5 m=11
